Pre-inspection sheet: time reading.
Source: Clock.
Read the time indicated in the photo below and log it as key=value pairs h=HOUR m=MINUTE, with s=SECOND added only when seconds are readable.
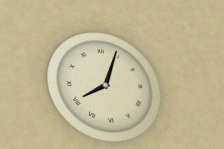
h=8 m=4
